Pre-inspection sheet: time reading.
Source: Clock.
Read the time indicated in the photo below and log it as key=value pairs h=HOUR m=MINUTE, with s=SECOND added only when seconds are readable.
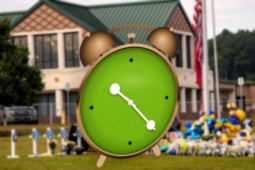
h=10 m=23
